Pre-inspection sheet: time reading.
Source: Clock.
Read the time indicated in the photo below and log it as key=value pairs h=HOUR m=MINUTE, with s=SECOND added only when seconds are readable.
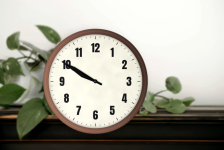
h=9 m=50
